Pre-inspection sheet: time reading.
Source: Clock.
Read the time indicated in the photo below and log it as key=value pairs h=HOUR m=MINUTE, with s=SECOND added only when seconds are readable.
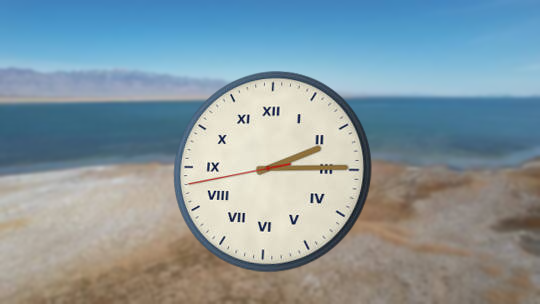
h=2 m=14 s=43
